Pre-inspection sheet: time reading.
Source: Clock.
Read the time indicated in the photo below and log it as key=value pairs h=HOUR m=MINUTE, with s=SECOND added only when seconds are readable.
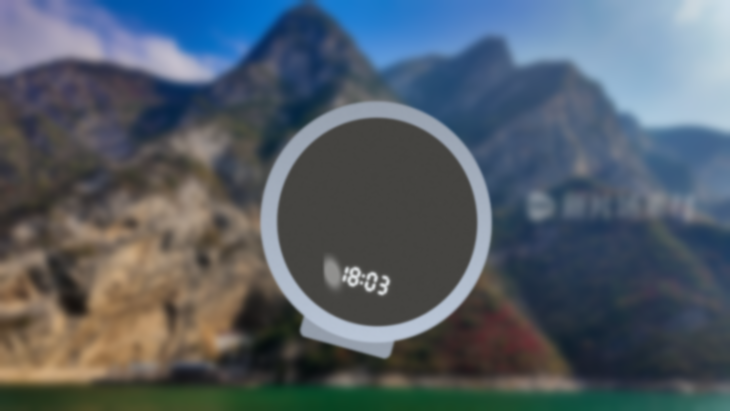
h=18 m=3
